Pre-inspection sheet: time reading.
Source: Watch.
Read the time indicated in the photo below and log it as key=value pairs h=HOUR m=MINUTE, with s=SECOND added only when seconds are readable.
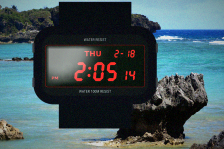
h=2 m=5 s=14
